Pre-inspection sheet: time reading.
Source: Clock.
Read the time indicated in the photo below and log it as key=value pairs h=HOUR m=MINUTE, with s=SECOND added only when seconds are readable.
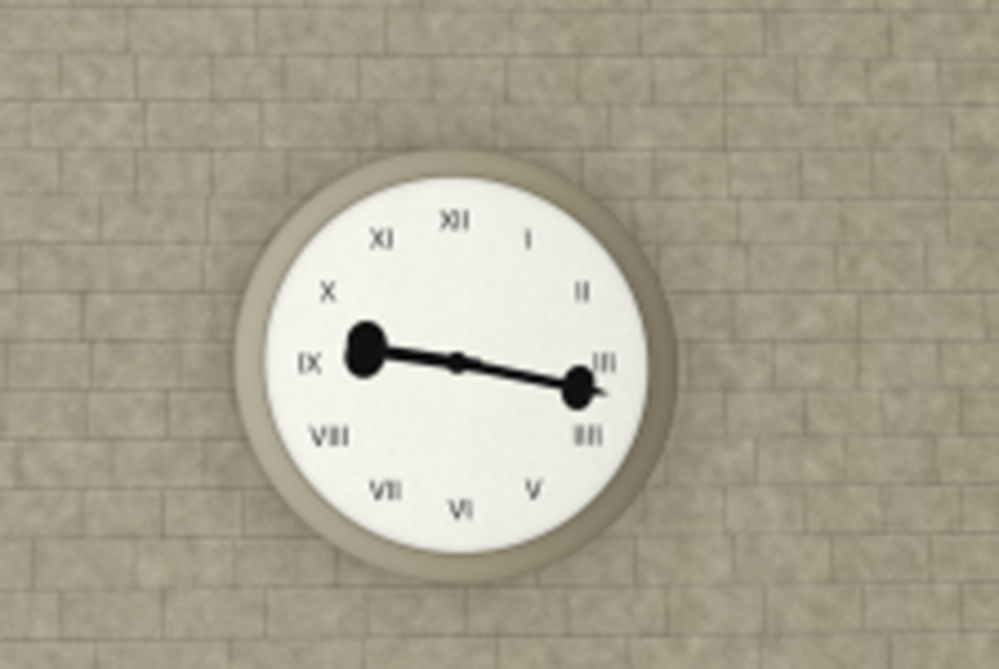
h=9 m=17
